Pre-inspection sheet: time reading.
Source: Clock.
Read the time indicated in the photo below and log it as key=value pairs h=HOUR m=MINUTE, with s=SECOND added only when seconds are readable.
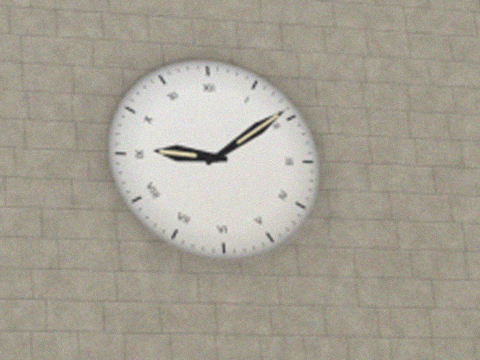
h=9 m=9
